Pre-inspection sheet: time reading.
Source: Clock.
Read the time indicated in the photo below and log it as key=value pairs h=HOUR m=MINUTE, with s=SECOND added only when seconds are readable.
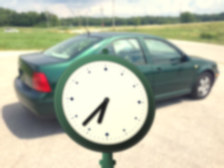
h=6 m=37
